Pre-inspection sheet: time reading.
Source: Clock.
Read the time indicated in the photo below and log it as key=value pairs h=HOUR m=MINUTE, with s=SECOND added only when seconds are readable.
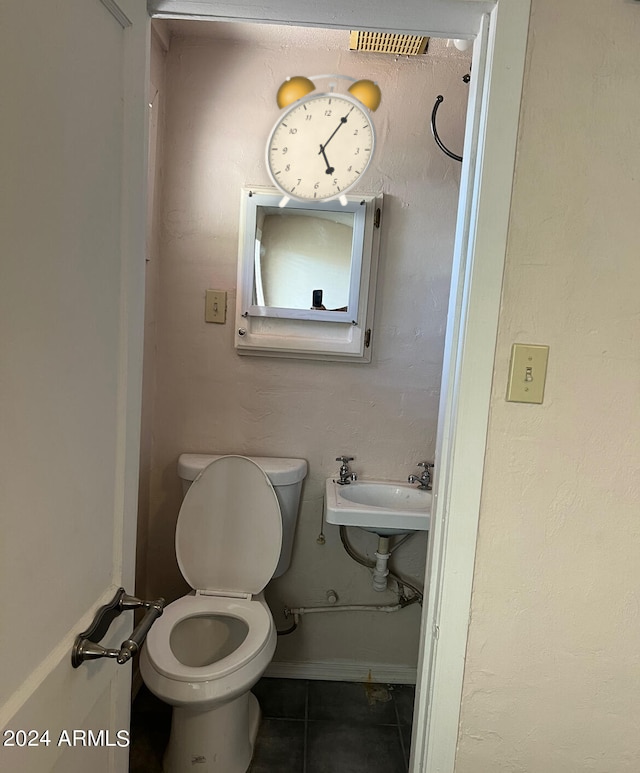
h=5 m=5
